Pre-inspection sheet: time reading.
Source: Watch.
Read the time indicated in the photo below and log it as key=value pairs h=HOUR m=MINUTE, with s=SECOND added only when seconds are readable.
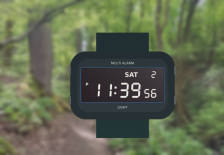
h=11 m=39 s=56
